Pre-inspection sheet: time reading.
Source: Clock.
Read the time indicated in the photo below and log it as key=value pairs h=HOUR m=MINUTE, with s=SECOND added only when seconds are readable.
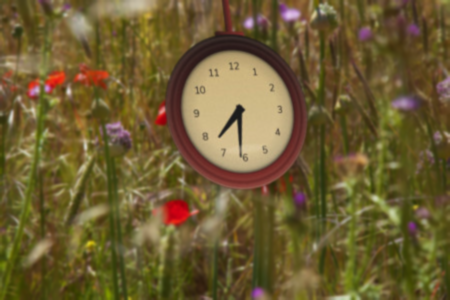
h=7 m=31
